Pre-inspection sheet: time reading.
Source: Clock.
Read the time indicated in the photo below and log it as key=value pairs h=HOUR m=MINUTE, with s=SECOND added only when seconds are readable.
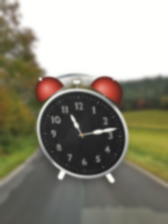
h=11 m=13
